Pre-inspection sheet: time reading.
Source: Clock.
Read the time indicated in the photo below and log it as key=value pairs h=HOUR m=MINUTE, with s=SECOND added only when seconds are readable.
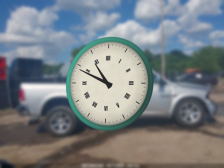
h=10 m=49
